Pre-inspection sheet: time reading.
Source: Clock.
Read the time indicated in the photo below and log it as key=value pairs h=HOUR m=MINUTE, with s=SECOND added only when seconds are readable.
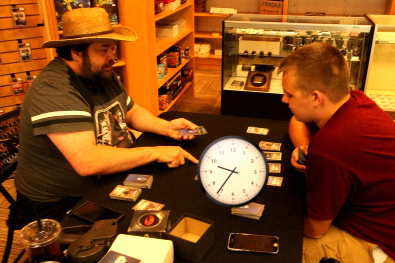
h=9 m=36
